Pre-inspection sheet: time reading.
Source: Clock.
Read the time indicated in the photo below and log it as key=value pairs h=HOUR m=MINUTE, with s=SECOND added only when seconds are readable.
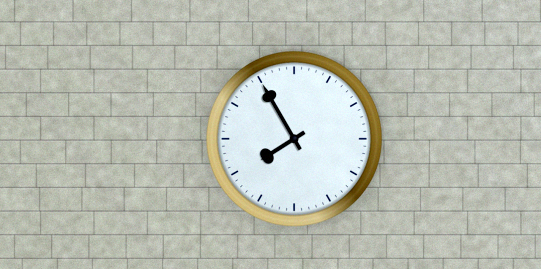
h=7 m=55
